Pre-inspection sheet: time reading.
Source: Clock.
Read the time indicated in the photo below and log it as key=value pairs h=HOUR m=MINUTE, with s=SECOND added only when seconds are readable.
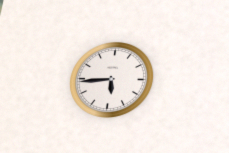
h=5 m=44
